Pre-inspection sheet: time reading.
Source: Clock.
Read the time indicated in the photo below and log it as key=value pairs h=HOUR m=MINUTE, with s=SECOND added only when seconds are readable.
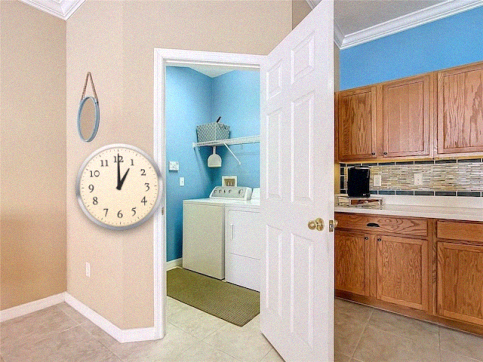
h=1 m=0
